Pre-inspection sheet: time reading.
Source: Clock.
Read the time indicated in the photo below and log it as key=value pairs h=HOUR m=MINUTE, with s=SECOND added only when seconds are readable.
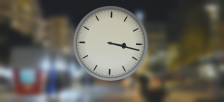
h=3 m=17
